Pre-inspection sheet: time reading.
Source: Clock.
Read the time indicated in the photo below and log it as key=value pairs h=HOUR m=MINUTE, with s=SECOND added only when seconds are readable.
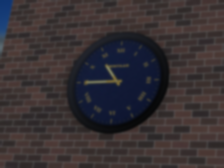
h=10 m=45
